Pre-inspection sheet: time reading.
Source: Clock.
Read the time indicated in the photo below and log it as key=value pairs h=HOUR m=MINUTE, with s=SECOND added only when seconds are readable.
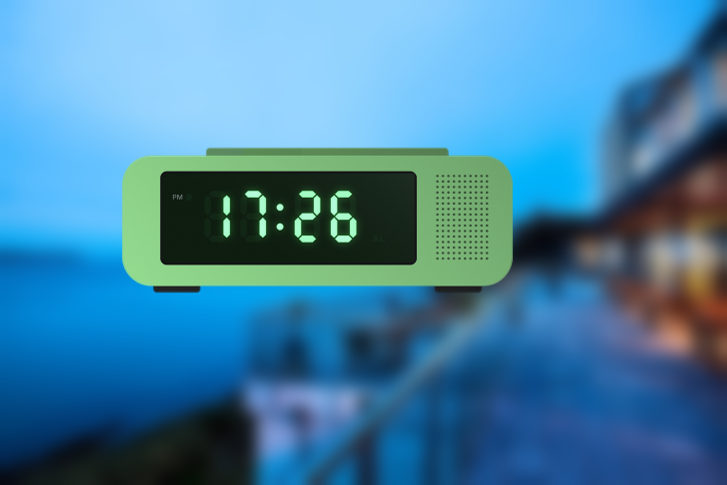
h=17 m=26
